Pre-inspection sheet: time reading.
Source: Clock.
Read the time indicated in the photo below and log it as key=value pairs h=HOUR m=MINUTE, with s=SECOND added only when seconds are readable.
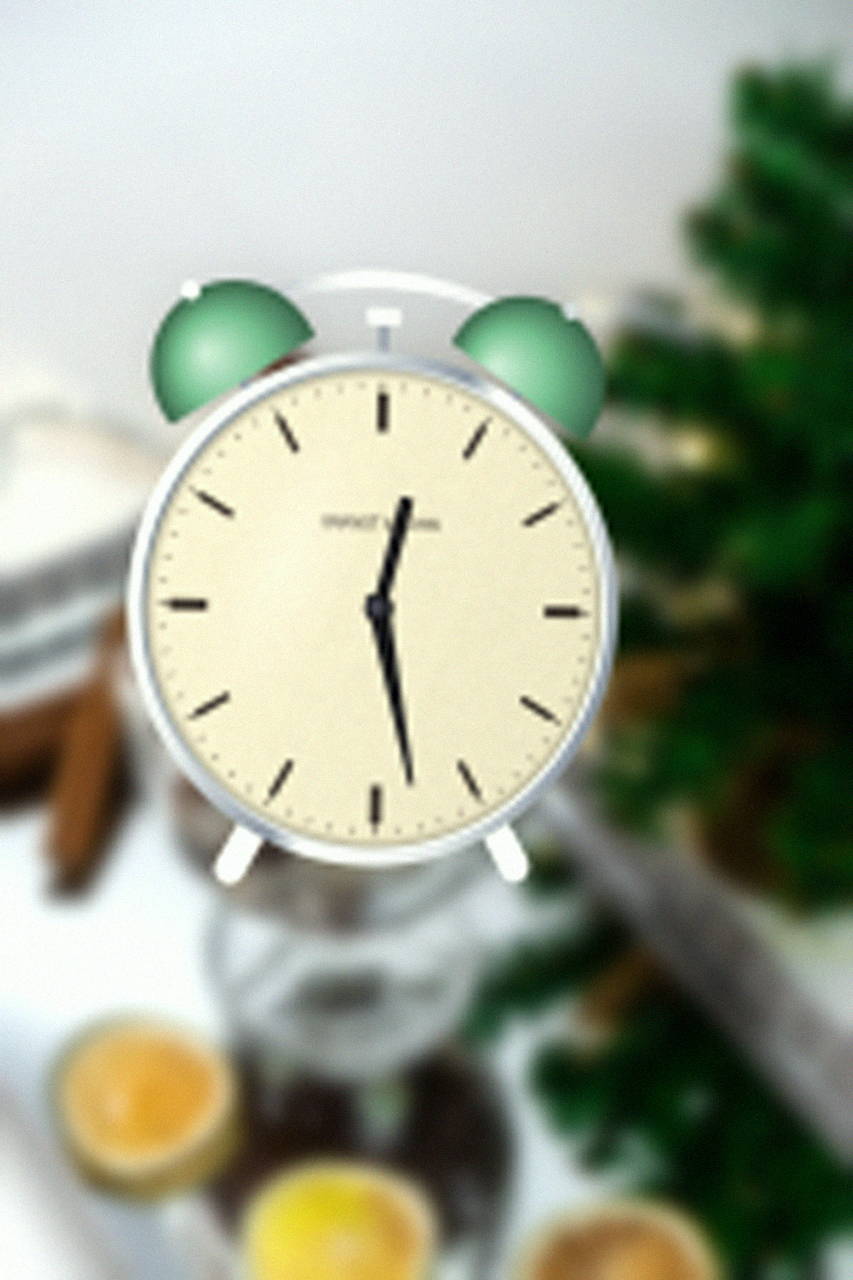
h=12 m=28
